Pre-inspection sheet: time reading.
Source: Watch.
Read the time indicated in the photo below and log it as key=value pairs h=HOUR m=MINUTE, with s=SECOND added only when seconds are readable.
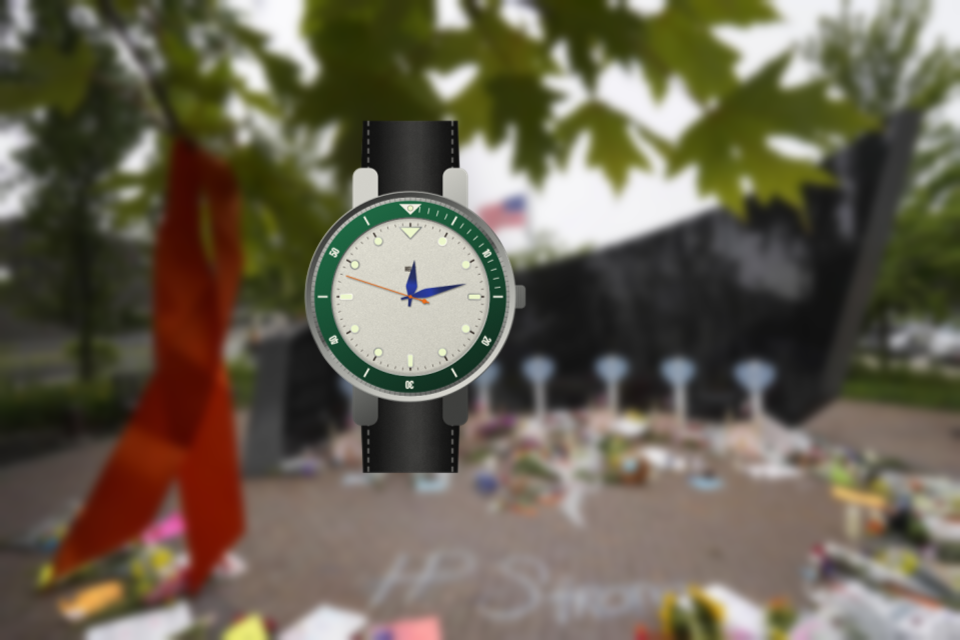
h=12 m=12 s=48
